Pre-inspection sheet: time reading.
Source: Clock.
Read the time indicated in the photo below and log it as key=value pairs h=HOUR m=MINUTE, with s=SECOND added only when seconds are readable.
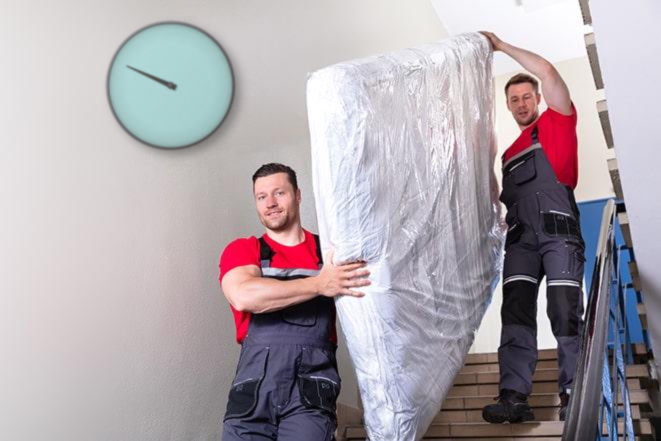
h=9 m=49
